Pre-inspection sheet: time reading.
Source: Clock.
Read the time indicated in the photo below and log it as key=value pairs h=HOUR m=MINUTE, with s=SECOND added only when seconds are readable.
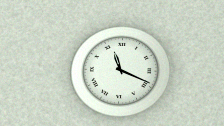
h=11 m=19
